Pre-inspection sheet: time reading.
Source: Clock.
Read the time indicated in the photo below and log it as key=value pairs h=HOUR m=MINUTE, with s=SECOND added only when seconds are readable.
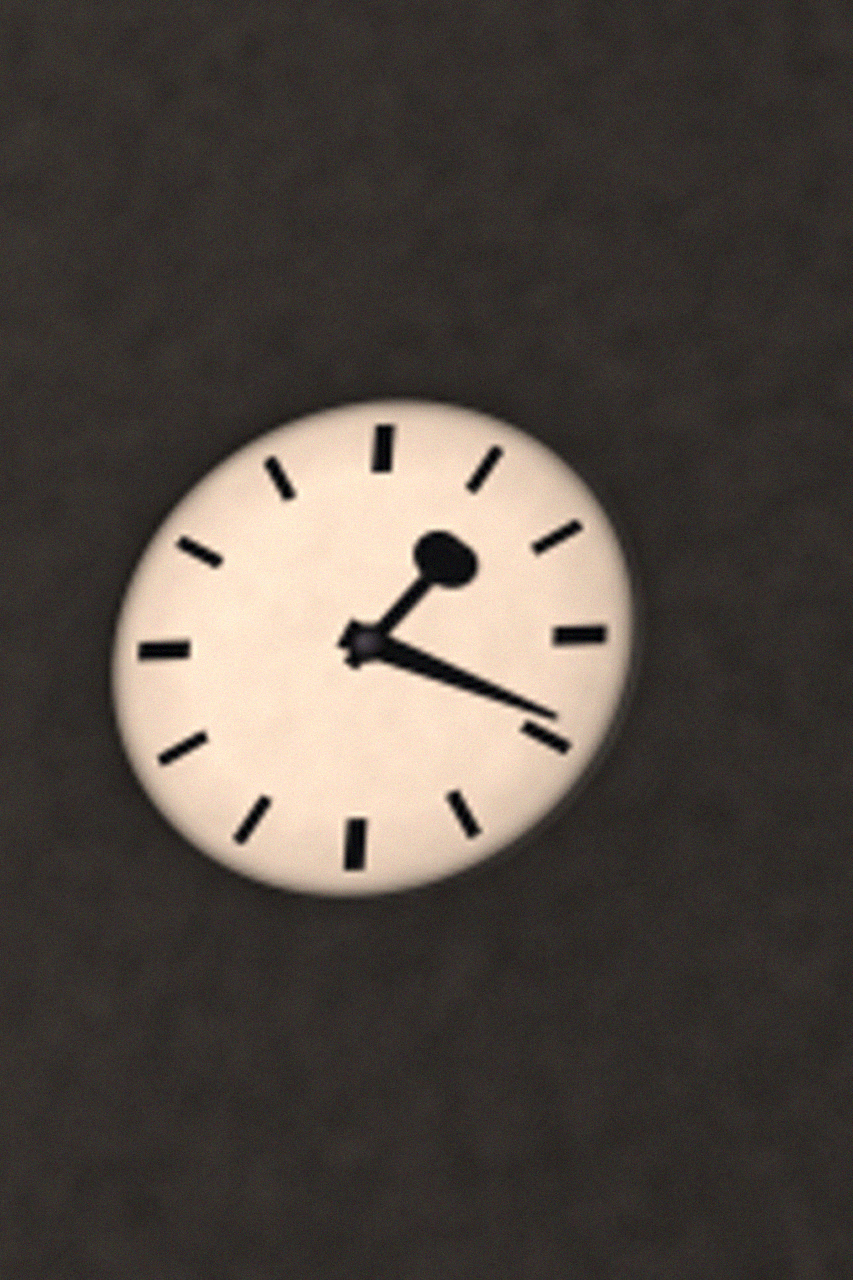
h=1 m=19
